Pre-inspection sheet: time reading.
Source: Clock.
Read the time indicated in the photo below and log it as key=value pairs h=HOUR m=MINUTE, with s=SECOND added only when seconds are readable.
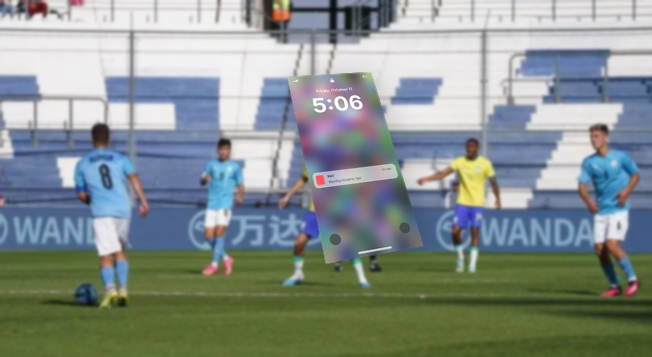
h=5 m=6
